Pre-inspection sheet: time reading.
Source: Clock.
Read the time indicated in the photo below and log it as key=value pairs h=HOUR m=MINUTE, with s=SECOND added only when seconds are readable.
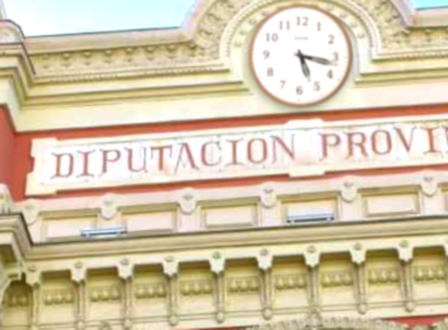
h=5 m=17
